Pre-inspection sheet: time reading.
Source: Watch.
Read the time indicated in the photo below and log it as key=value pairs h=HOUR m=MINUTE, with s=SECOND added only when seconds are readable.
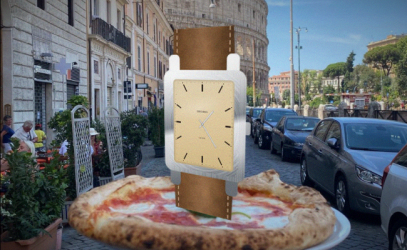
h=1 m=24
